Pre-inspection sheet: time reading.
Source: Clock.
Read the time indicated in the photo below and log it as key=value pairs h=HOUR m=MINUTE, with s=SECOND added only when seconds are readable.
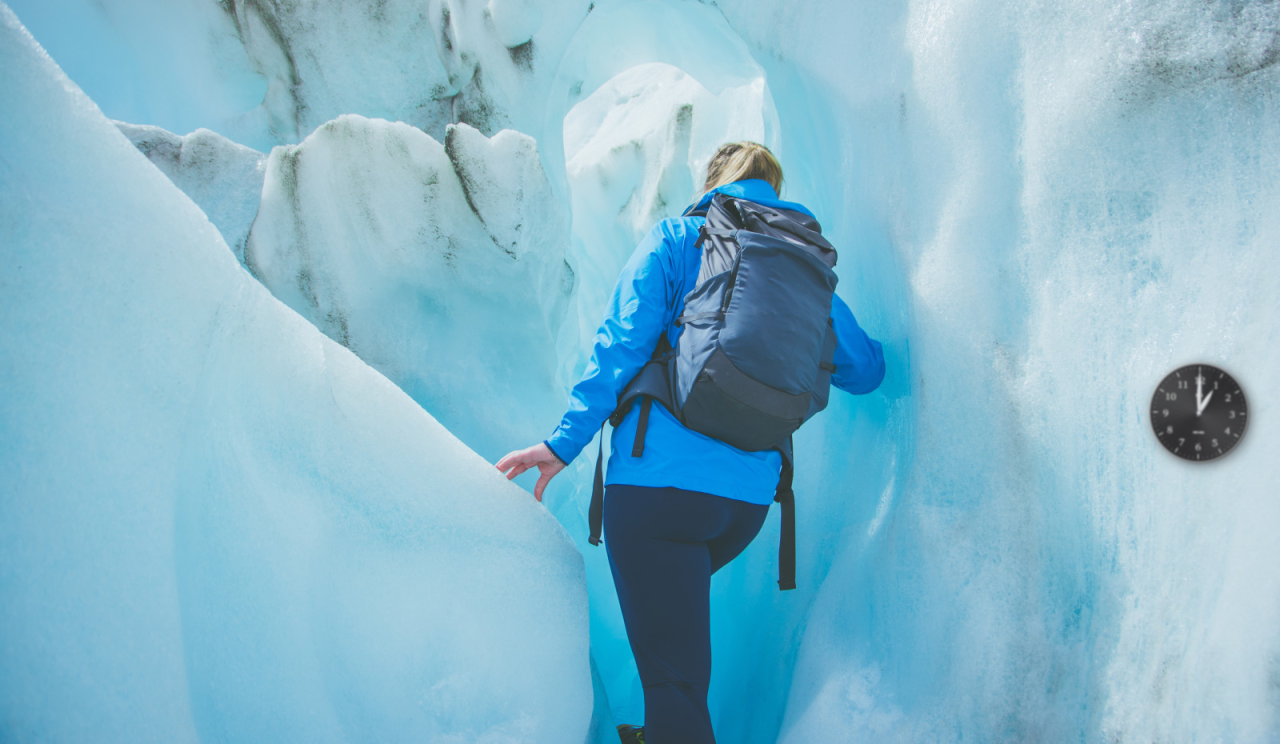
h=1 m=0
